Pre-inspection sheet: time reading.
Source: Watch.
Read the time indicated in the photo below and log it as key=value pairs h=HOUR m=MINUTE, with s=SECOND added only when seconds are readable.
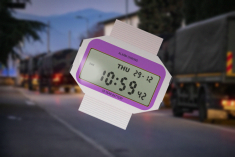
h=10 m=59 s=42
